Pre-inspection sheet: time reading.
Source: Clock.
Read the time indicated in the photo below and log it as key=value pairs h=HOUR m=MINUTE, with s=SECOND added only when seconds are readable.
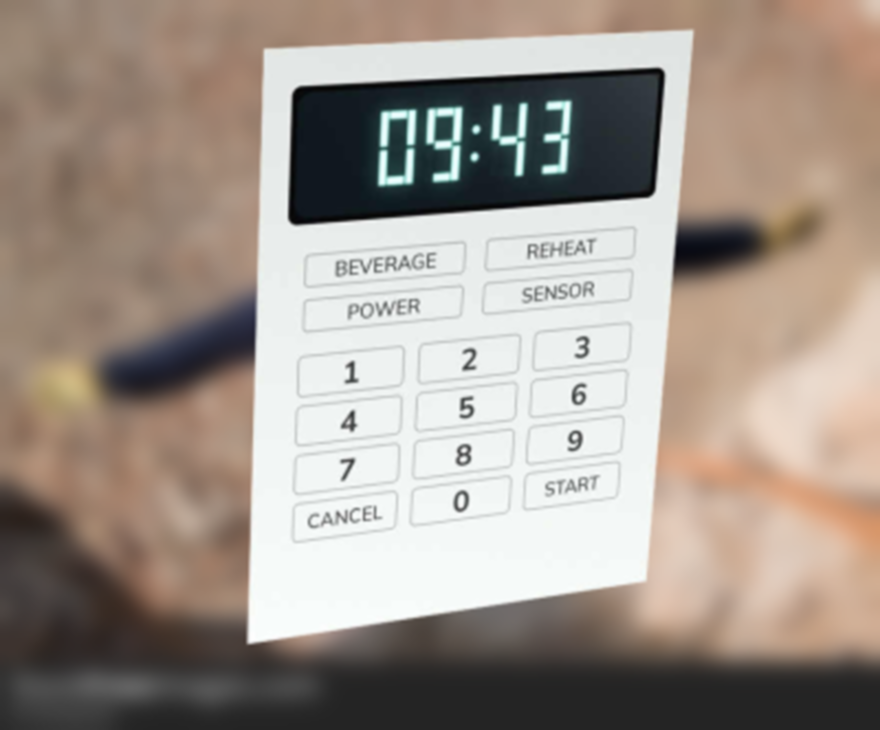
h=9 m=43
